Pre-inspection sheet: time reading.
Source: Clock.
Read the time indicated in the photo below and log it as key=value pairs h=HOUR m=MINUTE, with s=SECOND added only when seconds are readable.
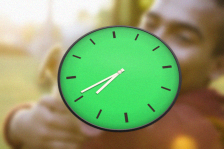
h=7 m=41
